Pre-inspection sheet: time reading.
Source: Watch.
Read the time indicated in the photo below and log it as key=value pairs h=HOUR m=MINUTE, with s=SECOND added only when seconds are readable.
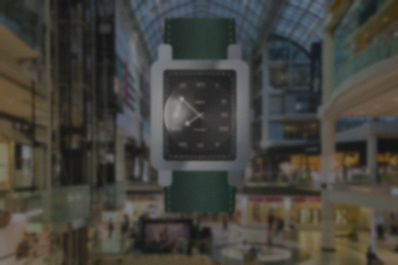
h=7 m=52
